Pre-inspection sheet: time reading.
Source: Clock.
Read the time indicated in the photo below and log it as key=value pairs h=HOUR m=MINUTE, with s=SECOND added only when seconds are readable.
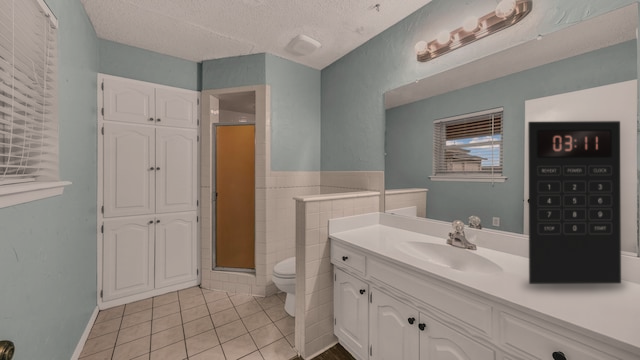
h=3 m=11
